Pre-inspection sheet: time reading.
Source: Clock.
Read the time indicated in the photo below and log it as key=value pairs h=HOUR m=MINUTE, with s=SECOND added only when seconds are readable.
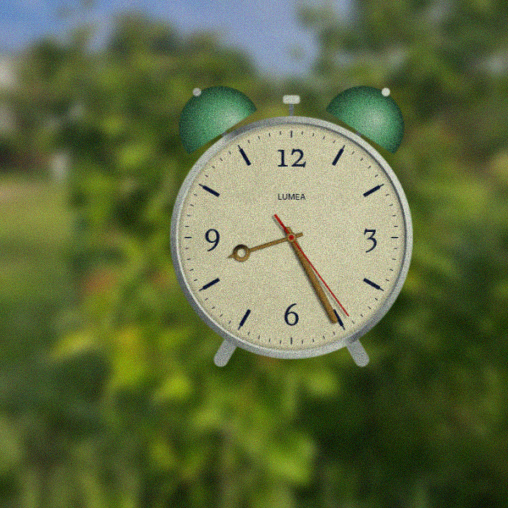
h=8 m=25 s=24
